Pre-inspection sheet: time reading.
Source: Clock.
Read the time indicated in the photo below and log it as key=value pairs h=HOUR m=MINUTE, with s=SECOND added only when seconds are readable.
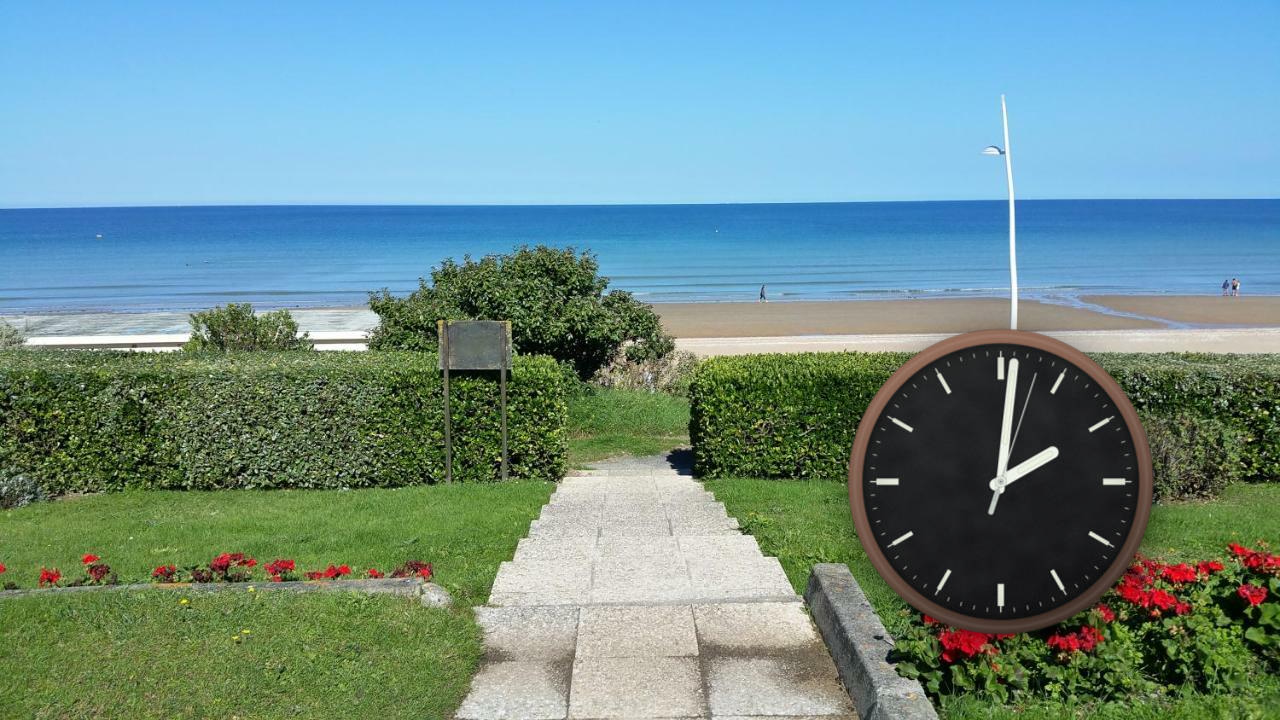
h=2 m=1 s=3
